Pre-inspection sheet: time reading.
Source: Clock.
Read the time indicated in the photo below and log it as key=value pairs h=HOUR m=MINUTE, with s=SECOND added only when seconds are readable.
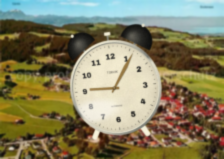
h=9 m=6
